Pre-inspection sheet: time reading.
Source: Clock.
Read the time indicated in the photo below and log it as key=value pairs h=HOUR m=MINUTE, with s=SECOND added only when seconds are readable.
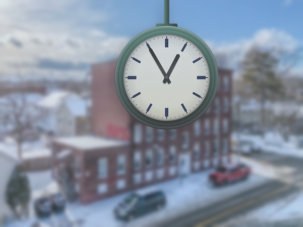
h=12 m=55
